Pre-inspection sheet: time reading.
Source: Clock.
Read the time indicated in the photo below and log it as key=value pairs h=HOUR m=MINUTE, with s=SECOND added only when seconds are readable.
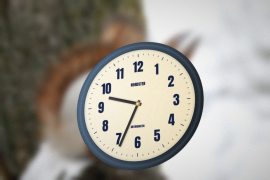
h=9 m=34
